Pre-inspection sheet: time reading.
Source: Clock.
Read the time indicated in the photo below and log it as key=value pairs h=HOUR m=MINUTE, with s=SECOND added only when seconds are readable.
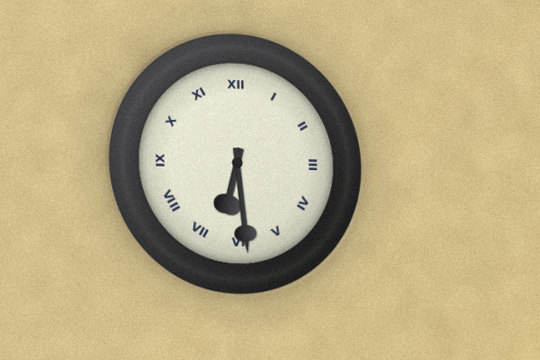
h=6 m=29
